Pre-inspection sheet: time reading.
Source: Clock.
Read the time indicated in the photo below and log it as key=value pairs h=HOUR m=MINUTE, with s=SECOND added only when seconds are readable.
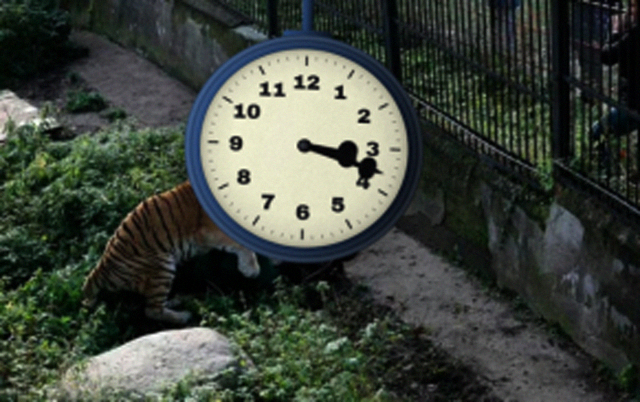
h=3 m=18
